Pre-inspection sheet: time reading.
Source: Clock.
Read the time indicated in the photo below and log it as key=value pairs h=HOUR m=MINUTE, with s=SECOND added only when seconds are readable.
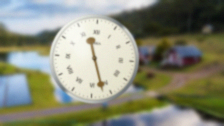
h=11 m=27
